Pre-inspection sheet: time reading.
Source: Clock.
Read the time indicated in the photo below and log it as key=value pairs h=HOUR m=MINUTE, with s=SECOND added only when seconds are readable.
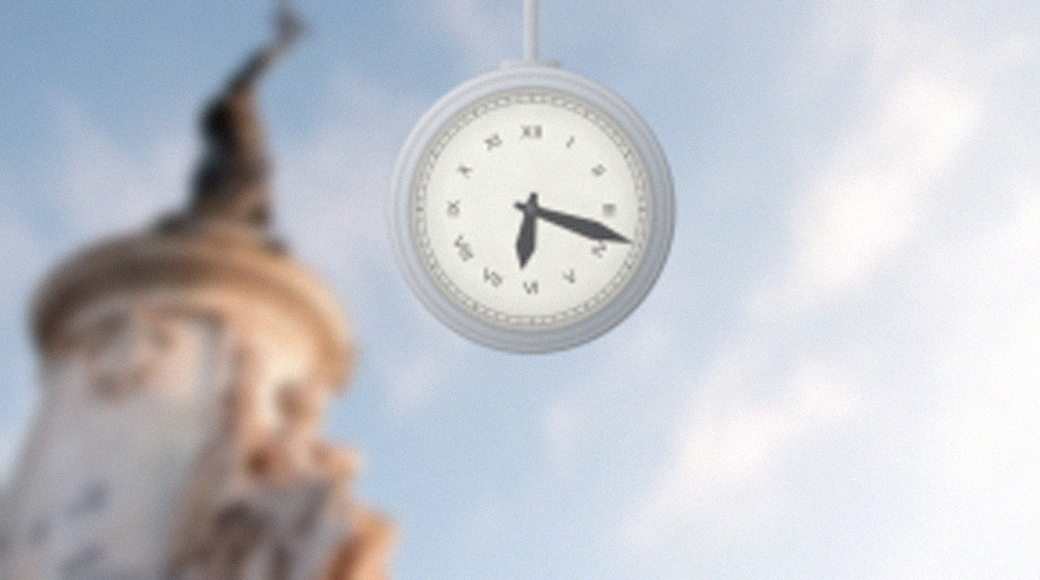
h=6 m=18
